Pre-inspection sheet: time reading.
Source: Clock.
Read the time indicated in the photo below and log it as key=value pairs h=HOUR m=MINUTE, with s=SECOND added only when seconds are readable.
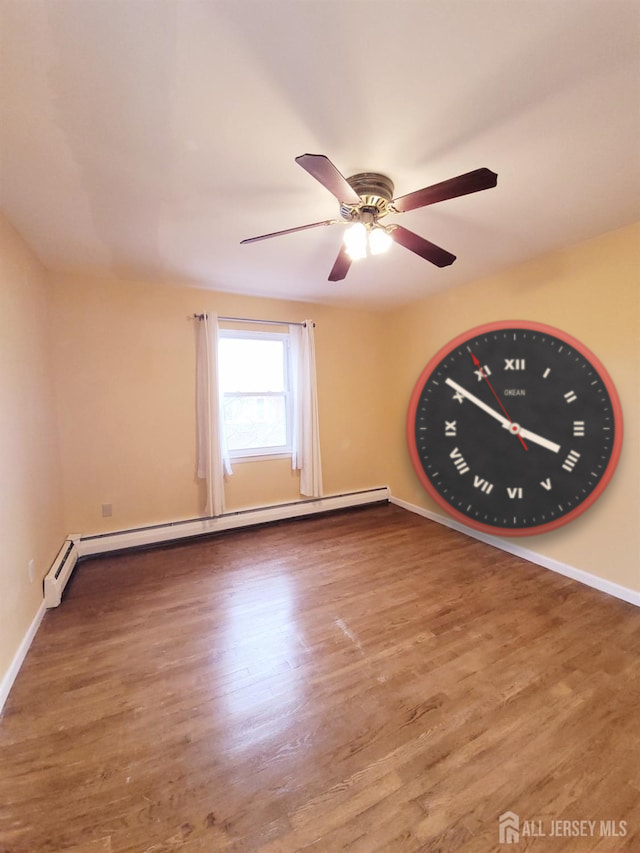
h=3 m=50 s=55
